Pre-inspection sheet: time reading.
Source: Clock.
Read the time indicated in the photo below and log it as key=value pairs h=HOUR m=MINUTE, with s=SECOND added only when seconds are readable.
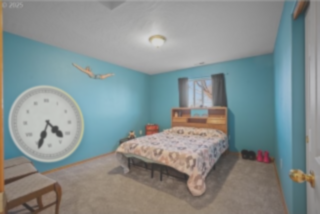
h=4 m=34
